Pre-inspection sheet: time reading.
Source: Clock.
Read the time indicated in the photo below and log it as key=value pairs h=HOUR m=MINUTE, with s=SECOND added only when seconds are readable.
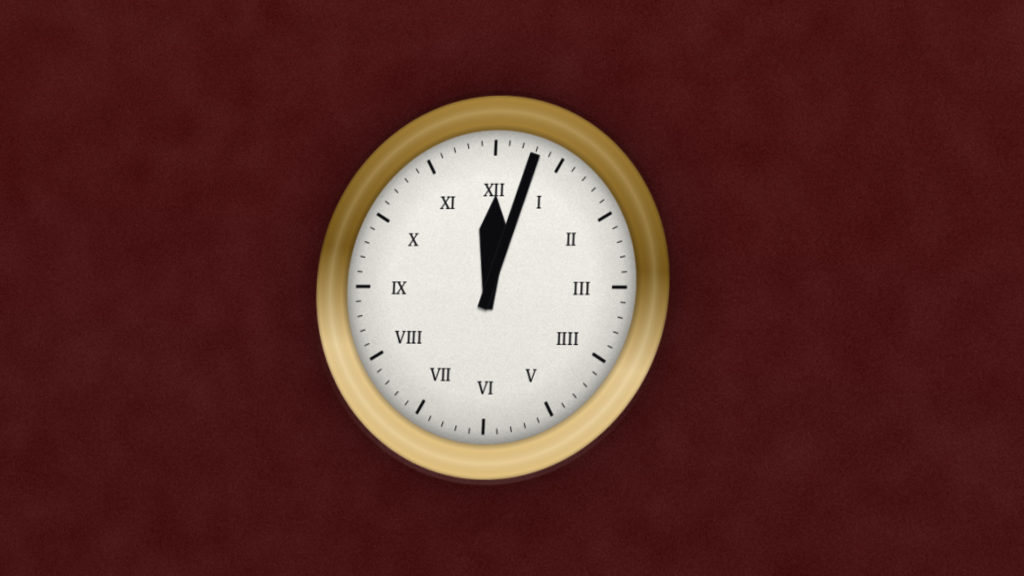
h=12 m=3
